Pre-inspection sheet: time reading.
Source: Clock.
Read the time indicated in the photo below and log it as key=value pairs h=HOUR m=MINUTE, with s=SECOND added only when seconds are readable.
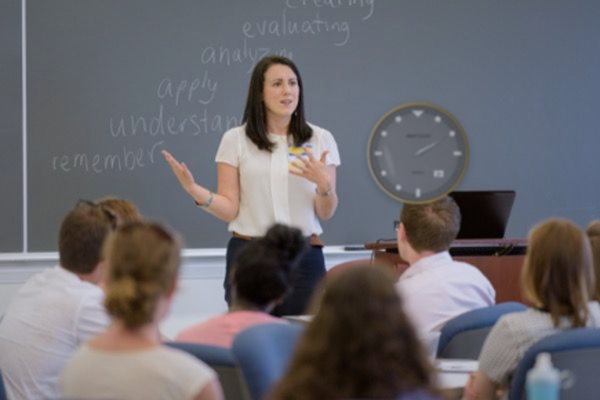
h=2 m=10
